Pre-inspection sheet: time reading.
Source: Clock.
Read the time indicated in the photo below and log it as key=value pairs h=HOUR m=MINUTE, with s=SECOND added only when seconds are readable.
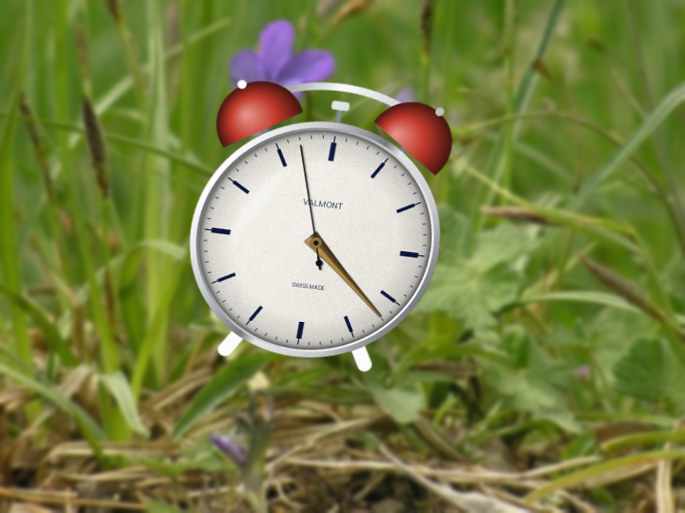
h=4 m=21 s=57
